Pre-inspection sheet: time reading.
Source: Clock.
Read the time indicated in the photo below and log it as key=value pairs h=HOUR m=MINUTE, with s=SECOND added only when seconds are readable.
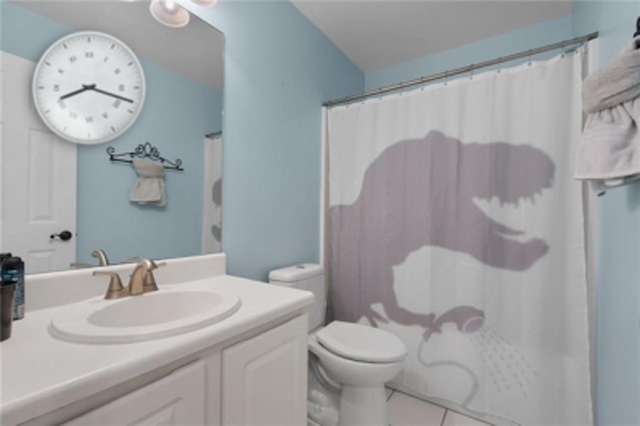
h=8 m=18
